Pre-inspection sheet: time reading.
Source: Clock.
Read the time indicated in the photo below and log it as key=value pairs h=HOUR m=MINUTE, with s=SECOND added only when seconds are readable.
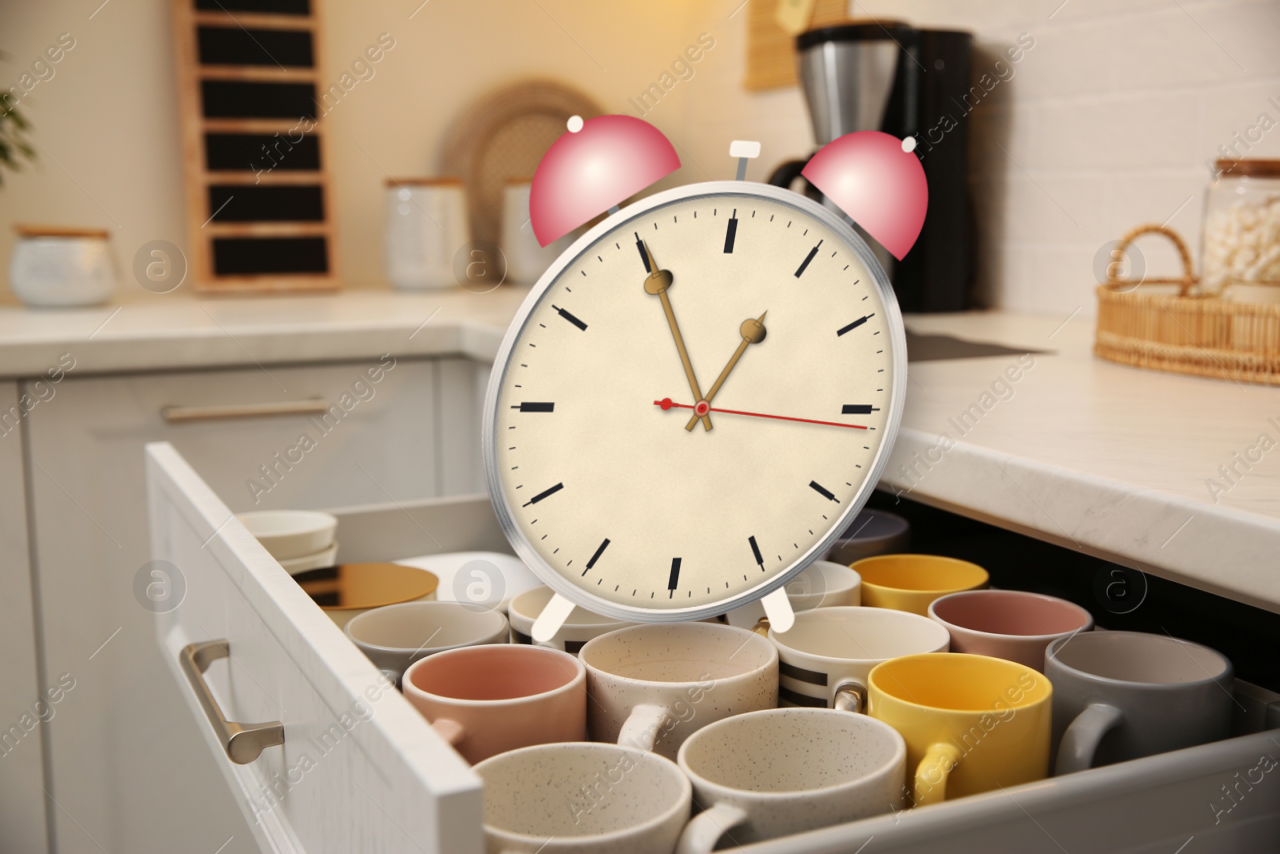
h=12 m=55 s=16
